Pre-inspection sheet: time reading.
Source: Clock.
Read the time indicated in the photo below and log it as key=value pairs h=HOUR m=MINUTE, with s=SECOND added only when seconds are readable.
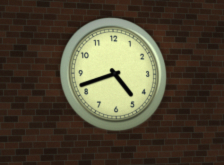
h=4 m=42
